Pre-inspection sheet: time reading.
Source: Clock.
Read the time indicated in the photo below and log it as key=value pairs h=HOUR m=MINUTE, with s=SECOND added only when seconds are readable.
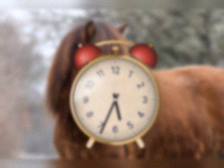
h=5 m=34
